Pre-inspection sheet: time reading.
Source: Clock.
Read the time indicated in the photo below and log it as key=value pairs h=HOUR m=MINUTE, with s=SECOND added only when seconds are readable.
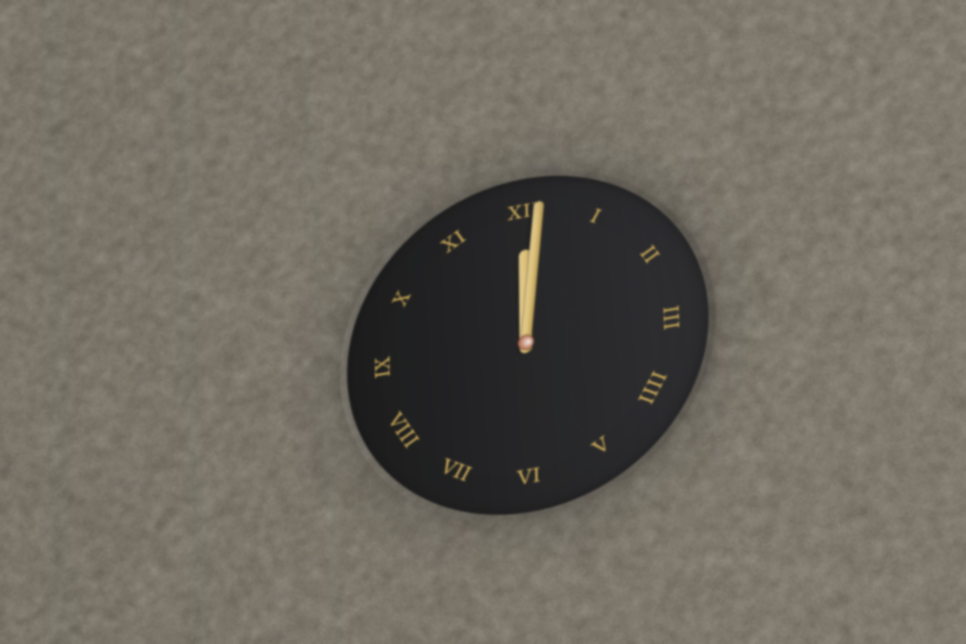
h=12 m=1
